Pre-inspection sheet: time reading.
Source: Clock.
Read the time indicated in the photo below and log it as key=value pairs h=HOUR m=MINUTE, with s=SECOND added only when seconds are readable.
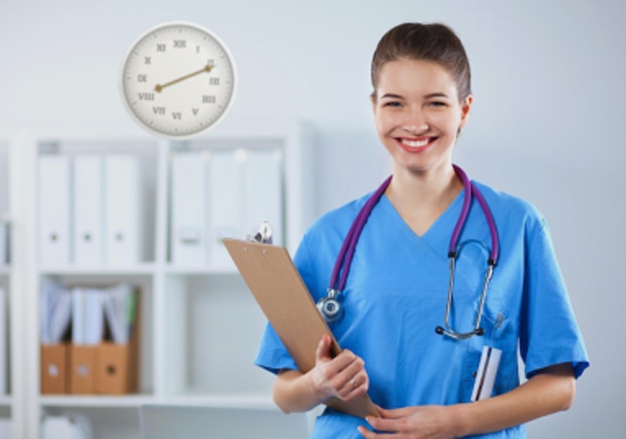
h=8 m=11
